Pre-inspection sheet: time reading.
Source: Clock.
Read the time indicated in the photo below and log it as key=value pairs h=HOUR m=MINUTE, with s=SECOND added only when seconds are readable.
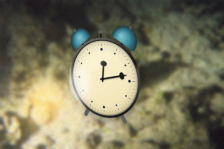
h=12 m=13
